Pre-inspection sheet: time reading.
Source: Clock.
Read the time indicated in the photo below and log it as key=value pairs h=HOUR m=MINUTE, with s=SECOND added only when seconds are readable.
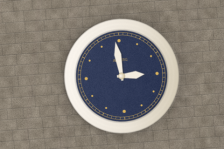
h=2 m=59
